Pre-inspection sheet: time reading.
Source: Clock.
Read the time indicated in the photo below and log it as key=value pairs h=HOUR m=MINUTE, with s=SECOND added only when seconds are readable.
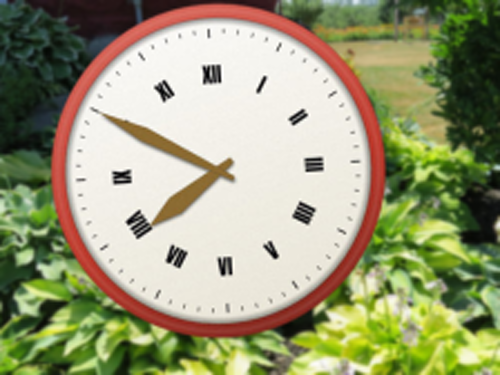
h=7 m=50
